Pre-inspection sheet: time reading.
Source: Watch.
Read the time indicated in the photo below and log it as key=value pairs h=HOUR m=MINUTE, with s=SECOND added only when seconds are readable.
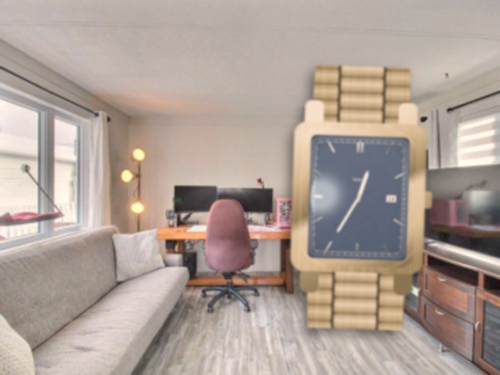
h=12 m=35
